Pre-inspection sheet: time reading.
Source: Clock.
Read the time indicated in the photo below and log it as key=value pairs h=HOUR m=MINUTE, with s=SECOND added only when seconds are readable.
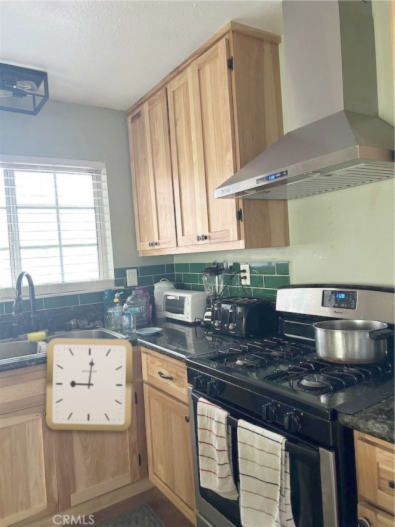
h=9 m=1
